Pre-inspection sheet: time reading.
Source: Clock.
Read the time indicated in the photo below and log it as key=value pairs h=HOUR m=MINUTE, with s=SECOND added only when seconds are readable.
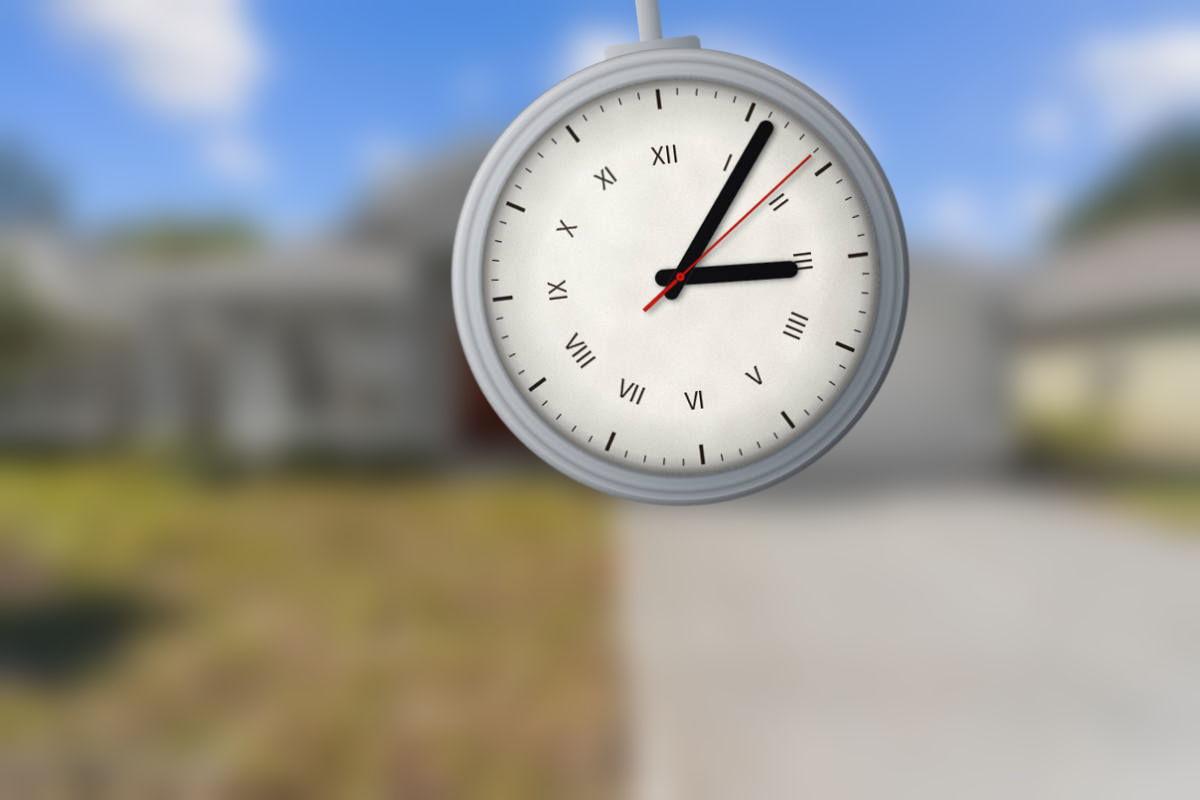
h=3 m=6 s=9
